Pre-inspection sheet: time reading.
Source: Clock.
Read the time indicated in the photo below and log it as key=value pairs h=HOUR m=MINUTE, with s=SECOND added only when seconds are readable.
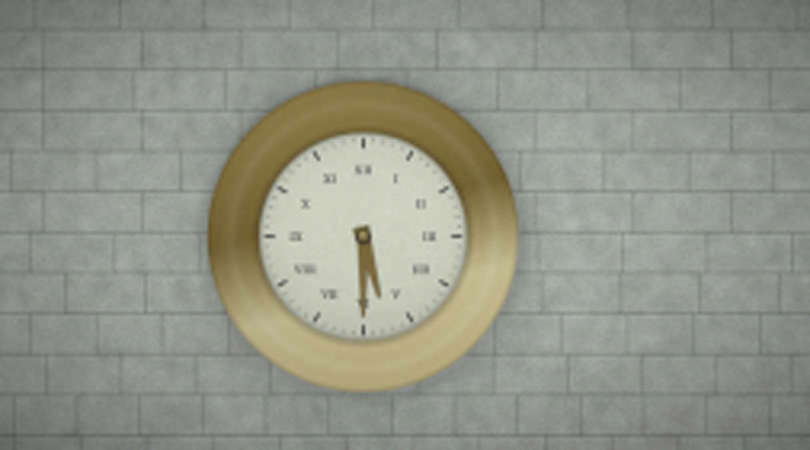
h=5 m=30
